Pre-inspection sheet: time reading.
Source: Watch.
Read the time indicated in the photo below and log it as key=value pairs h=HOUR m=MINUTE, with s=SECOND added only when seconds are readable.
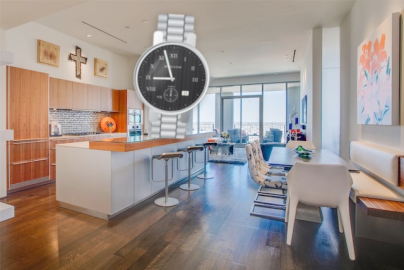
h=8 m=57
